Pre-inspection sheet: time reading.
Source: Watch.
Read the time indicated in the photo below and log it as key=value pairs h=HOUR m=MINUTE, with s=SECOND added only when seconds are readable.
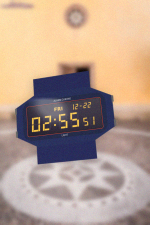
h=2 m=55 s=51
